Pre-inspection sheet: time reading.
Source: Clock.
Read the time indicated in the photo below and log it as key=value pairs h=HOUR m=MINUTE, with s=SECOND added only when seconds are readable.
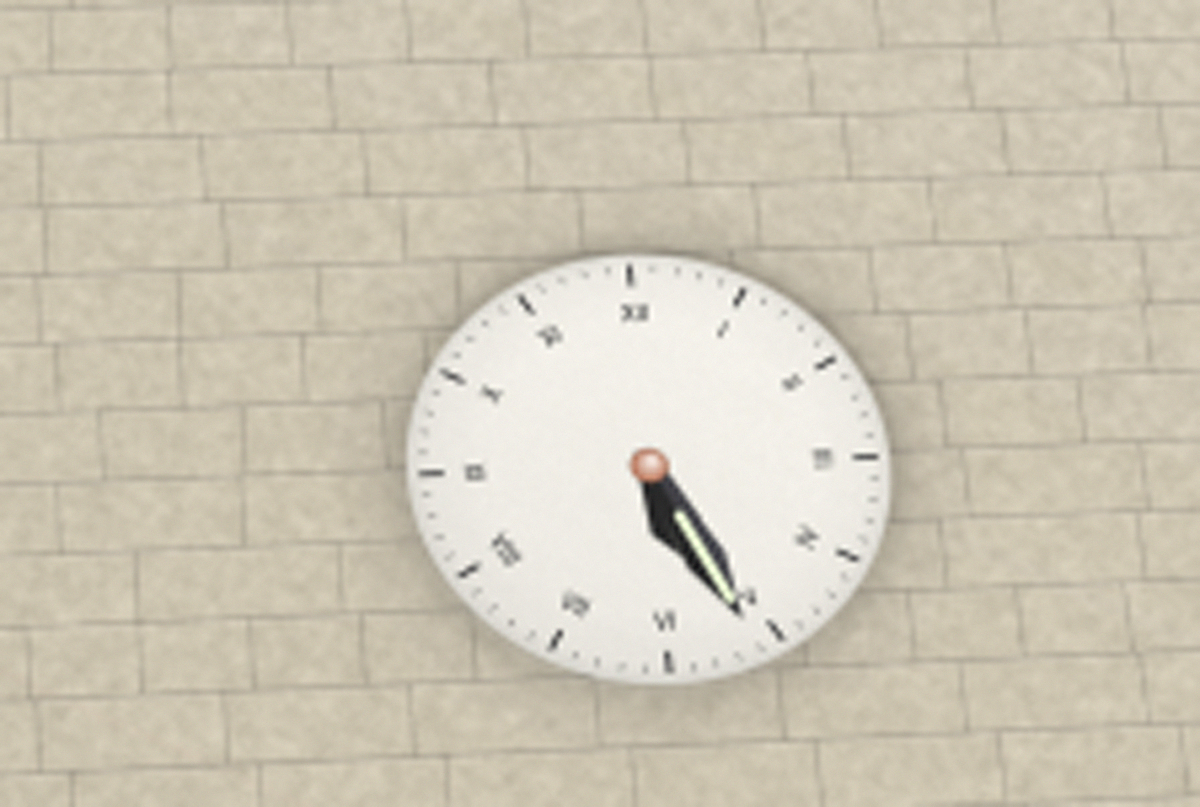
h=5 m=26
